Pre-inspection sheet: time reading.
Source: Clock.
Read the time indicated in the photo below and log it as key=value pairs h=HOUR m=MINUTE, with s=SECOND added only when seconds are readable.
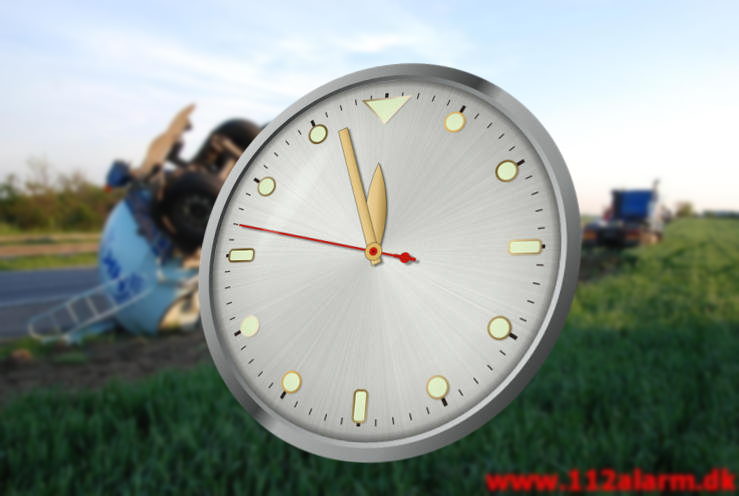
h=11 m=56 s=47
